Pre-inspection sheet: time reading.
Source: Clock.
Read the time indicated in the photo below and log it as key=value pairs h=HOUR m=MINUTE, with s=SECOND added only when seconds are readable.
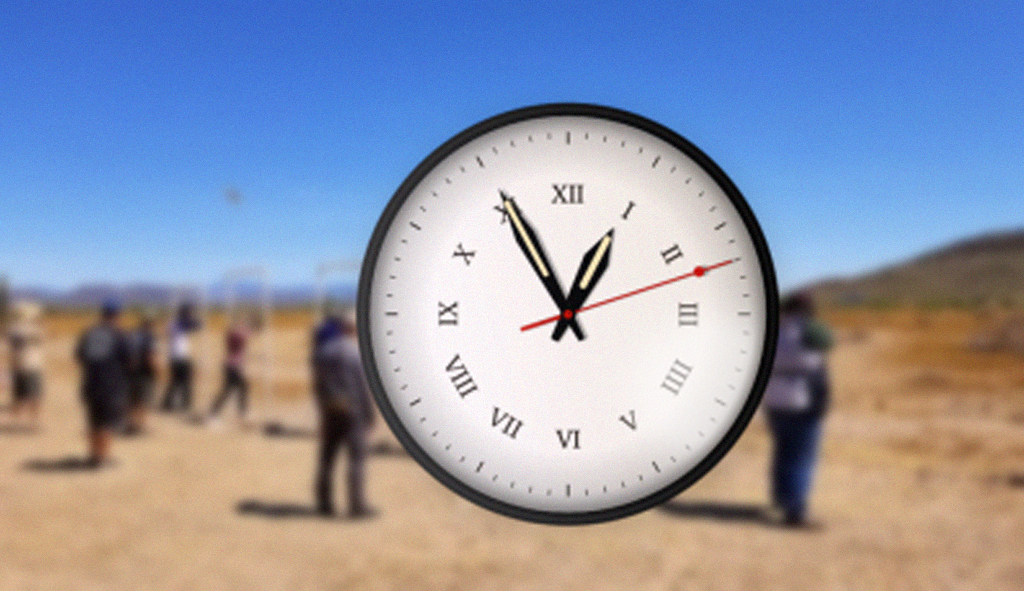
h=12 m=55 s=12
